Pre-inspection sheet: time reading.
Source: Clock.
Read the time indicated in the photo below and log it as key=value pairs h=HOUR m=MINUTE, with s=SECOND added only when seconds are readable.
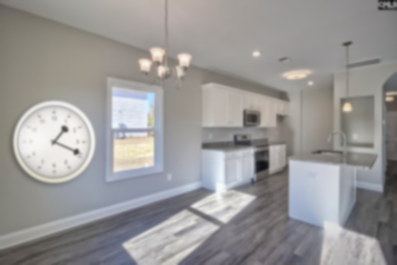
h=1 m=19
